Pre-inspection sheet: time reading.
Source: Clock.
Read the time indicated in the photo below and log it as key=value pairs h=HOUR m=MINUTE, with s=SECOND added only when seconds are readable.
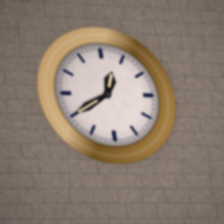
h=12 m=40
